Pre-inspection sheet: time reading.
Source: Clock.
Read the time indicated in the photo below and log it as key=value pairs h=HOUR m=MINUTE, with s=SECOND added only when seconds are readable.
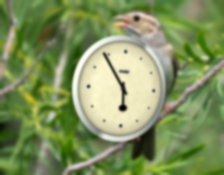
h=5 m=54
